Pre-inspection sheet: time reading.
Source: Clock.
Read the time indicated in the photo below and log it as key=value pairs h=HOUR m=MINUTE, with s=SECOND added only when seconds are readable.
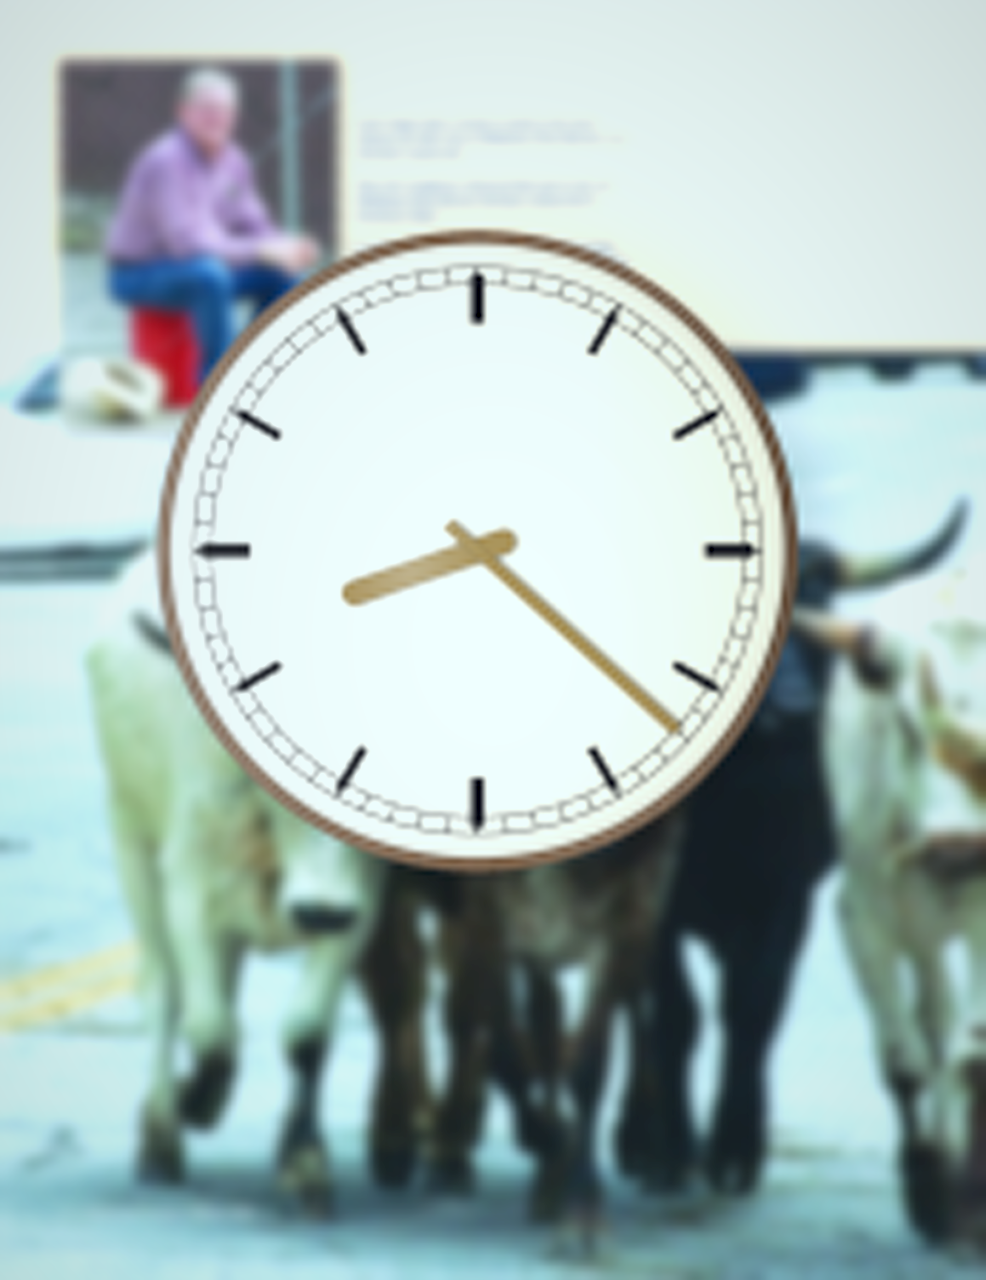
h=8 m=22
